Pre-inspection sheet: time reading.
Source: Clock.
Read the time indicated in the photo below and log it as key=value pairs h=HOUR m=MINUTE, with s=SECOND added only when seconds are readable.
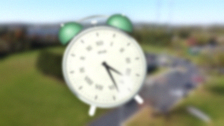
h=4 m=28
